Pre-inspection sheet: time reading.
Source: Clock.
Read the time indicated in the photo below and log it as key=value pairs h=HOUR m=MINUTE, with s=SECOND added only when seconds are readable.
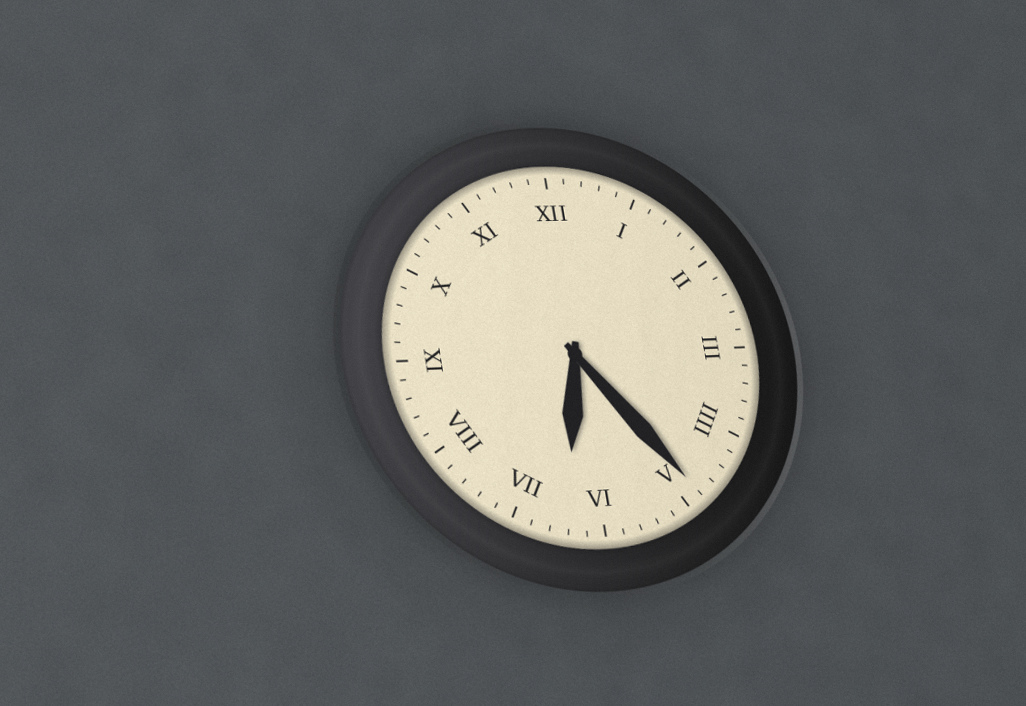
h=6 m=24
